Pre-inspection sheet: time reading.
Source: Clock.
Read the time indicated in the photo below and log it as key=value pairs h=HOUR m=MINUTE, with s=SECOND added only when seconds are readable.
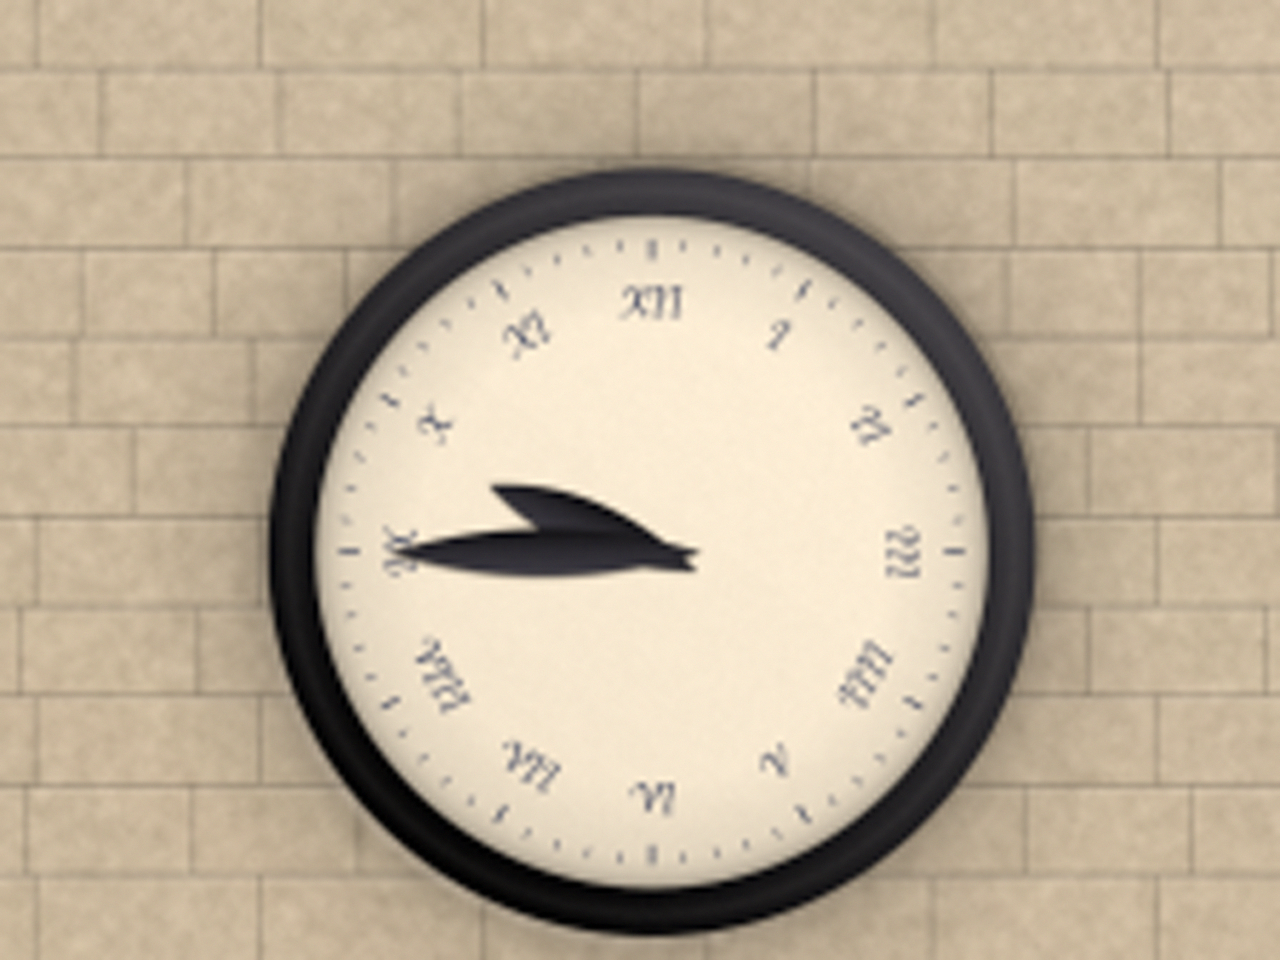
h=9 m=45
